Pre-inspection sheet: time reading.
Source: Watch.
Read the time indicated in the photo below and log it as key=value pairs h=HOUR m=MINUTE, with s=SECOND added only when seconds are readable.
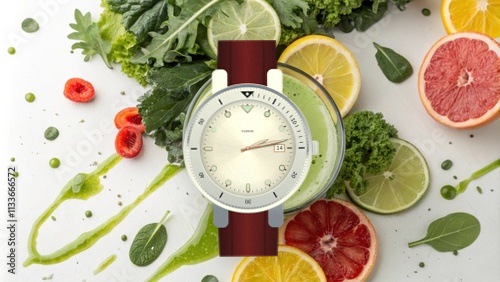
h=2 m=13
